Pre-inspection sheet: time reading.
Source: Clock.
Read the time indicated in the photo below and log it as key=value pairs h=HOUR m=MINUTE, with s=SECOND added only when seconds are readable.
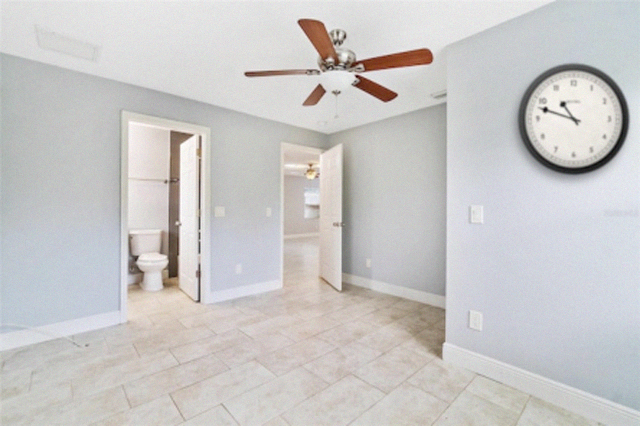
h=10 m=48
